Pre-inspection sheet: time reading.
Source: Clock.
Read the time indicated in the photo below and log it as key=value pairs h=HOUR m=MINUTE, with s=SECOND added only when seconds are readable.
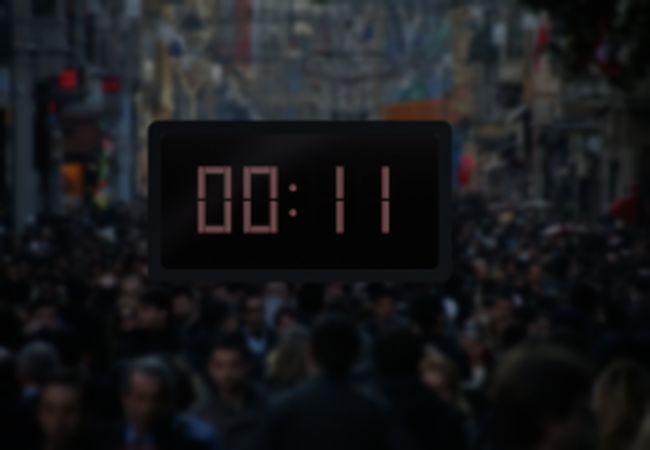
h=0 m=11
